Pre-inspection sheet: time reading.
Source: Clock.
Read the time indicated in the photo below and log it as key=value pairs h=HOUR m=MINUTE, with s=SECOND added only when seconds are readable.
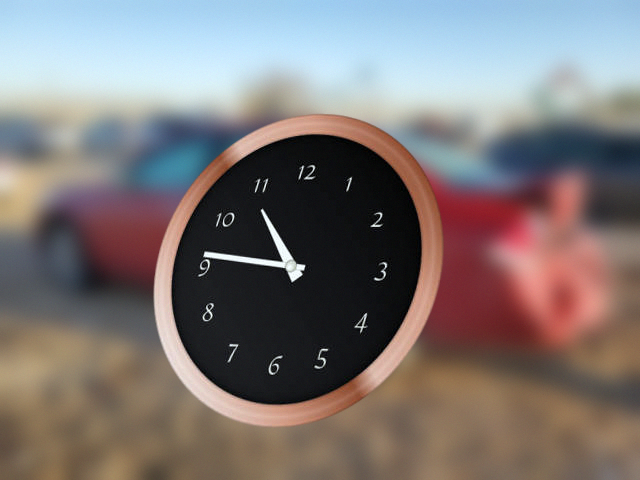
h=10 m=46
